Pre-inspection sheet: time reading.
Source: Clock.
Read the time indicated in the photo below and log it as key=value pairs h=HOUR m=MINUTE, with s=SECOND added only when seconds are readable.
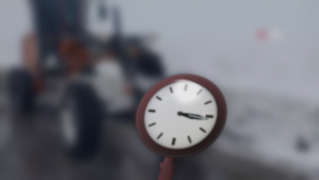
h=3 m=16
